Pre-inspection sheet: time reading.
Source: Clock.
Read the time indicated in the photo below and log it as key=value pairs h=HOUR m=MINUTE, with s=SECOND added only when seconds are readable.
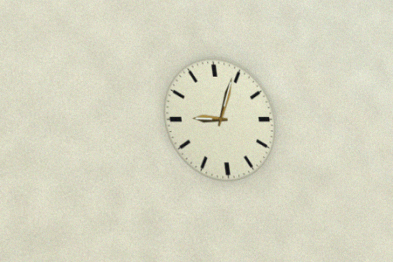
h=9 m=4
